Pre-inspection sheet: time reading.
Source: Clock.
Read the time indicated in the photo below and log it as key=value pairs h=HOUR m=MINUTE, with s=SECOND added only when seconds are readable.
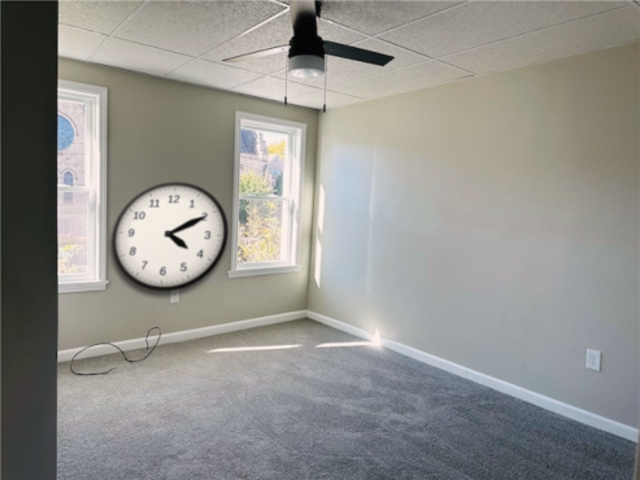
h=4 m=10
